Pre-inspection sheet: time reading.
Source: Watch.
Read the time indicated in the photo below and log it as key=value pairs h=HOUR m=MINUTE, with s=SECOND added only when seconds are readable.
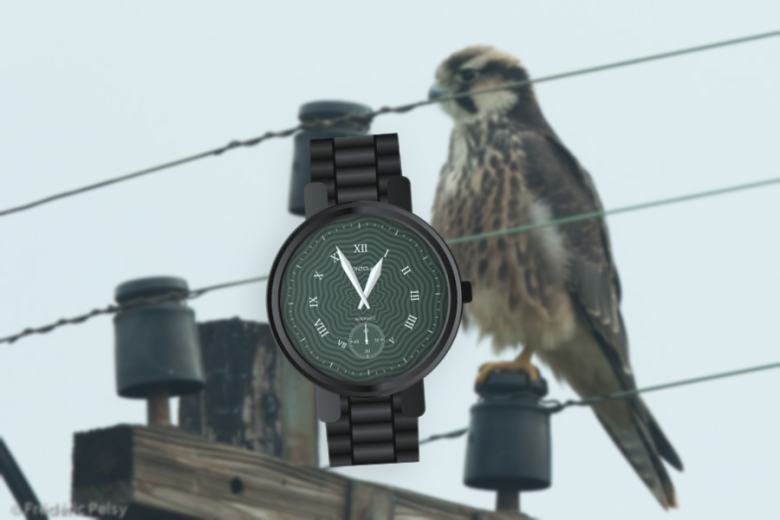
h=12 m=56
